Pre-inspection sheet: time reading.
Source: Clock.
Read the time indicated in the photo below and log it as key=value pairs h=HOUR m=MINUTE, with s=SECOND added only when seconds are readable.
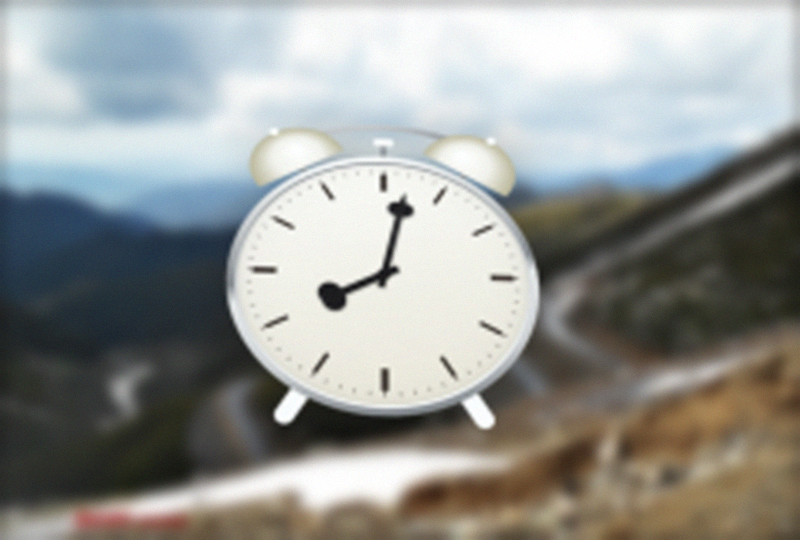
h=8 m=2
